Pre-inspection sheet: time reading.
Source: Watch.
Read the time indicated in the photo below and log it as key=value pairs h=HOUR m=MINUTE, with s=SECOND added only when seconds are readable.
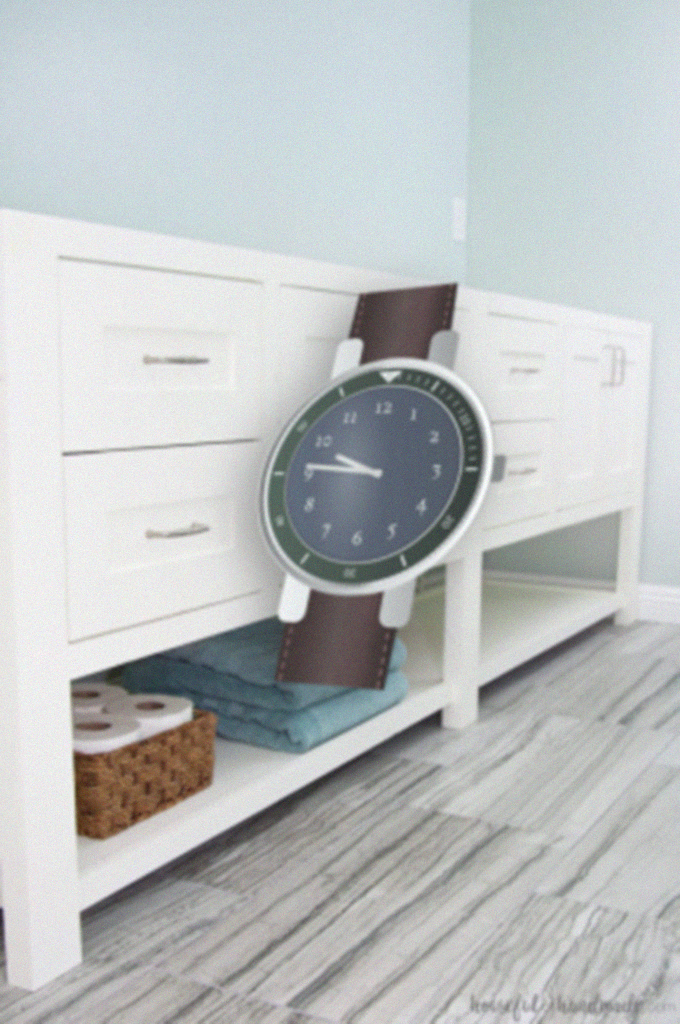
h=9 m=46
